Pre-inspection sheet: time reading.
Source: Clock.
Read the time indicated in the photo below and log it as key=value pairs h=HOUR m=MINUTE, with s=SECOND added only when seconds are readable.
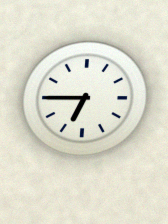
h=6 m=45
